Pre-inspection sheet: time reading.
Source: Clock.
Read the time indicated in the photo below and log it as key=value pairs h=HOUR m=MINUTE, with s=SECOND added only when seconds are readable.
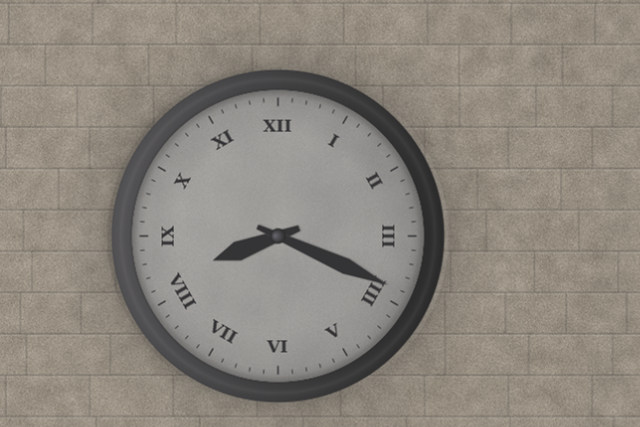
h=8 m=19
